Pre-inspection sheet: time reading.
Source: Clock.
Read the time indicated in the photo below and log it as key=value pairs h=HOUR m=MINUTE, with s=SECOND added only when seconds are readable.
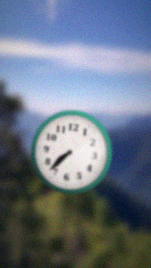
h=7 m=37
